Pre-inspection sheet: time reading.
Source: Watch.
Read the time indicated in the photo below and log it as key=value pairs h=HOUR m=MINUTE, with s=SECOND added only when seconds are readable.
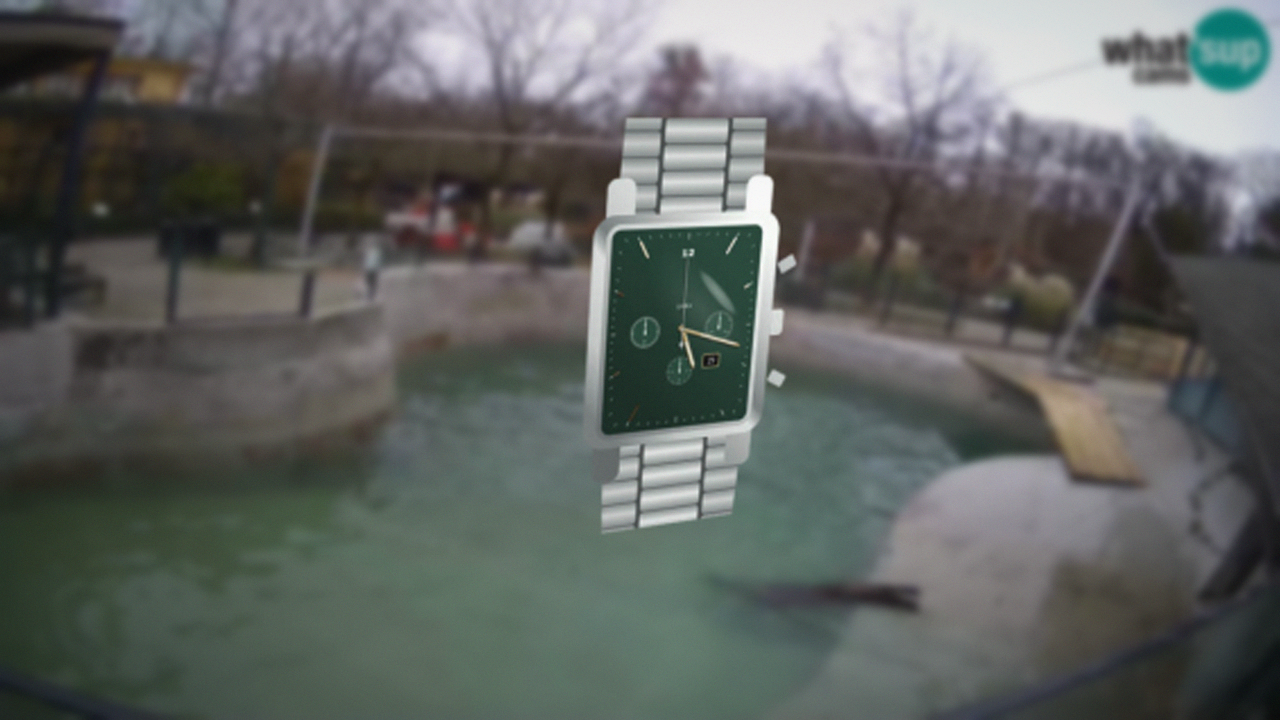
h=5 m=18
